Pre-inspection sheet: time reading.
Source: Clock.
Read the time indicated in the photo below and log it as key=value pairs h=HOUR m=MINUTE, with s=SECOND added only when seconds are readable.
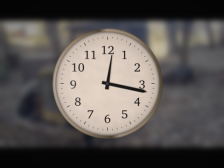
h=12 m=17
